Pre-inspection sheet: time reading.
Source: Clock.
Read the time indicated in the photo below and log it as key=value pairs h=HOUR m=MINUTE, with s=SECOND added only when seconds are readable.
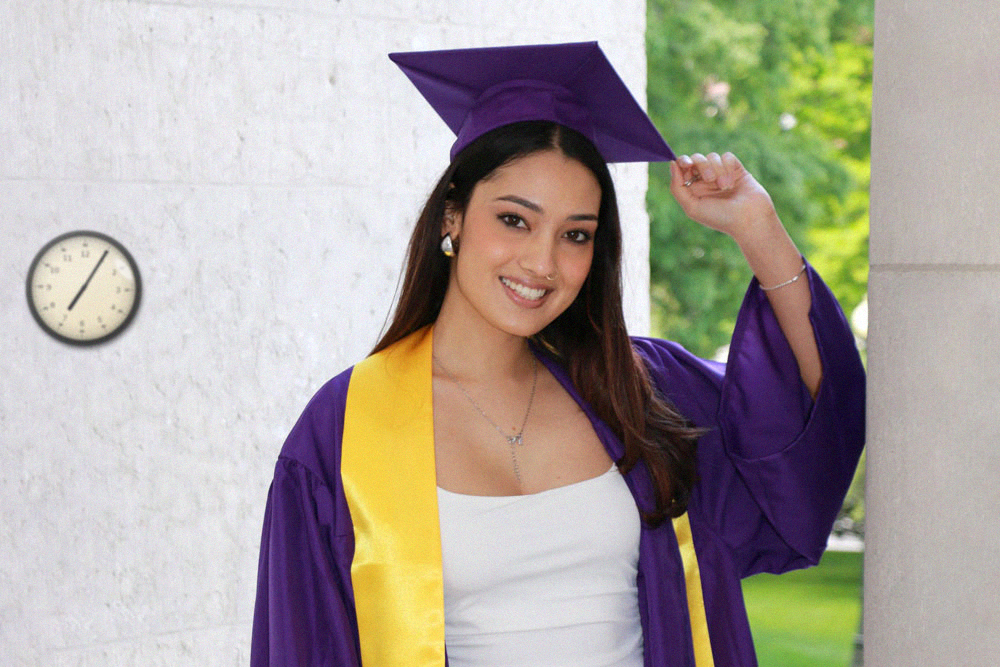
h=7 m=5
